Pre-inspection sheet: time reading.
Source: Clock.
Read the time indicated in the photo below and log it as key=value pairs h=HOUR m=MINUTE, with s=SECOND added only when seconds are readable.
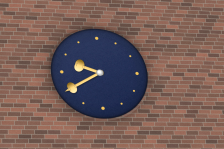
h=9 m=40
